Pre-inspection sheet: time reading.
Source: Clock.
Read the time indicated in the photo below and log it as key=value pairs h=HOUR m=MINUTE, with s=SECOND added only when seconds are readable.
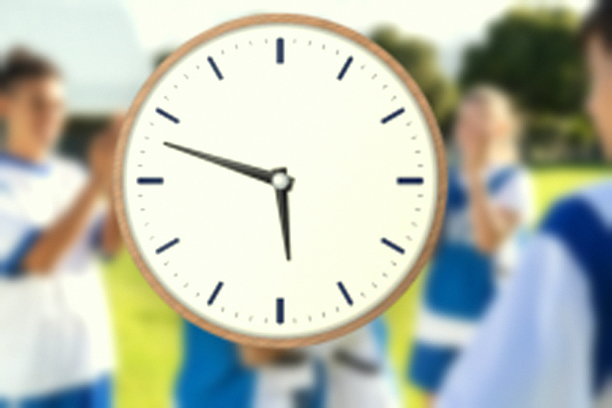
h=5 m=48
